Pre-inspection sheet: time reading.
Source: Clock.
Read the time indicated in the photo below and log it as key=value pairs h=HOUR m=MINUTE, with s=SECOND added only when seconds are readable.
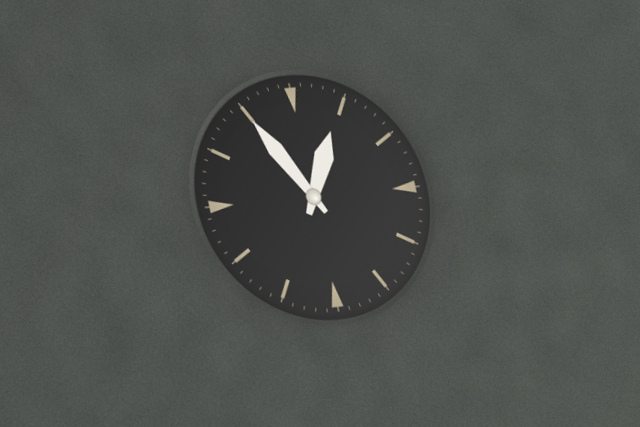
h=12 m=55
